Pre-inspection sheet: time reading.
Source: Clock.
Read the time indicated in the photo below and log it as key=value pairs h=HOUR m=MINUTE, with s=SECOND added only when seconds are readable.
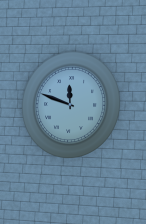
h=11 m=48
